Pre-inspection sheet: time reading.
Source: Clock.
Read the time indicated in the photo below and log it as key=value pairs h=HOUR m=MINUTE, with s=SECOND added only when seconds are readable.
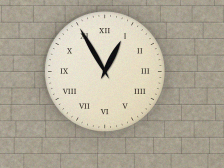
h=12 m=55
